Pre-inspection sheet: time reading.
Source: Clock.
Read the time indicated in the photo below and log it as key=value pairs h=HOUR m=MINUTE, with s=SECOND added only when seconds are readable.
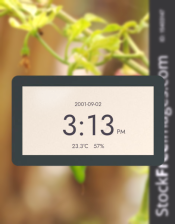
h=3 m=13
